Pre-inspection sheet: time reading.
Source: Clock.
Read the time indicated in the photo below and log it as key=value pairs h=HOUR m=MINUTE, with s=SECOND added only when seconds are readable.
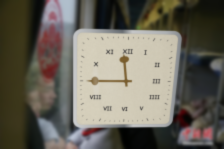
h=11 m=45
